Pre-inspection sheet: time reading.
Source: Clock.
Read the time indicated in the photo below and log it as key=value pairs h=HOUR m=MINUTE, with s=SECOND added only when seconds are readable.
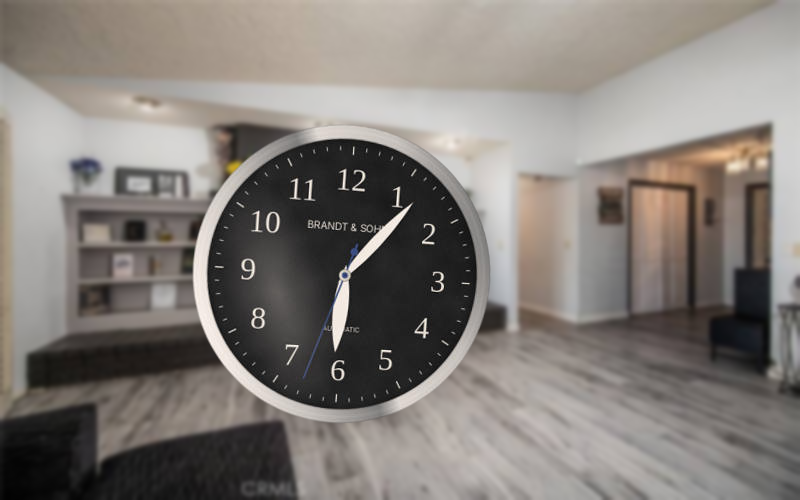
h=6 m=6 s=33
